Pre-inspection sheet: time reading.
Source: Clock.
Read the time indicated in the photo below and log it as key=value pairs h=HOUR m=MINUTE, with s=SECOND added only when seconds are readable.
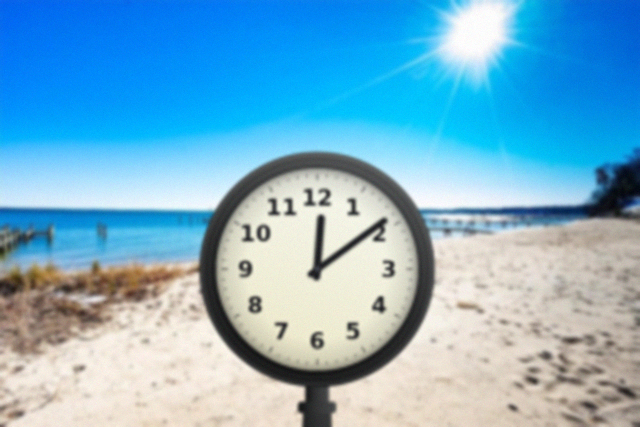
h=12 m=9
